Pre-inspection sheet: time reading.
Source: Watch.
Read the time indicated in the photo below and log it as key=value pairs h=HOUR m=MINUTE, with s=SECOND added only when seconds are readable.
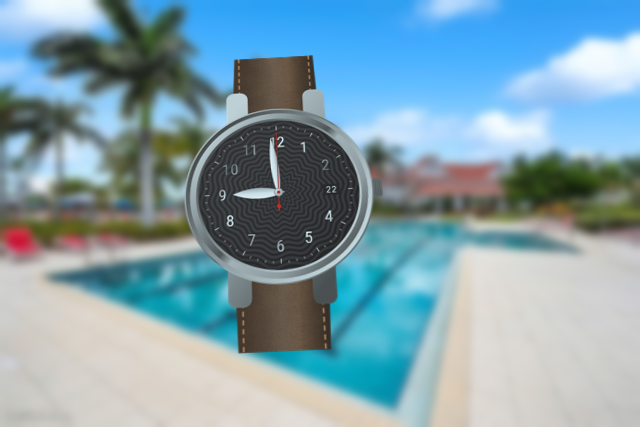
h=8 m=59 s=0
